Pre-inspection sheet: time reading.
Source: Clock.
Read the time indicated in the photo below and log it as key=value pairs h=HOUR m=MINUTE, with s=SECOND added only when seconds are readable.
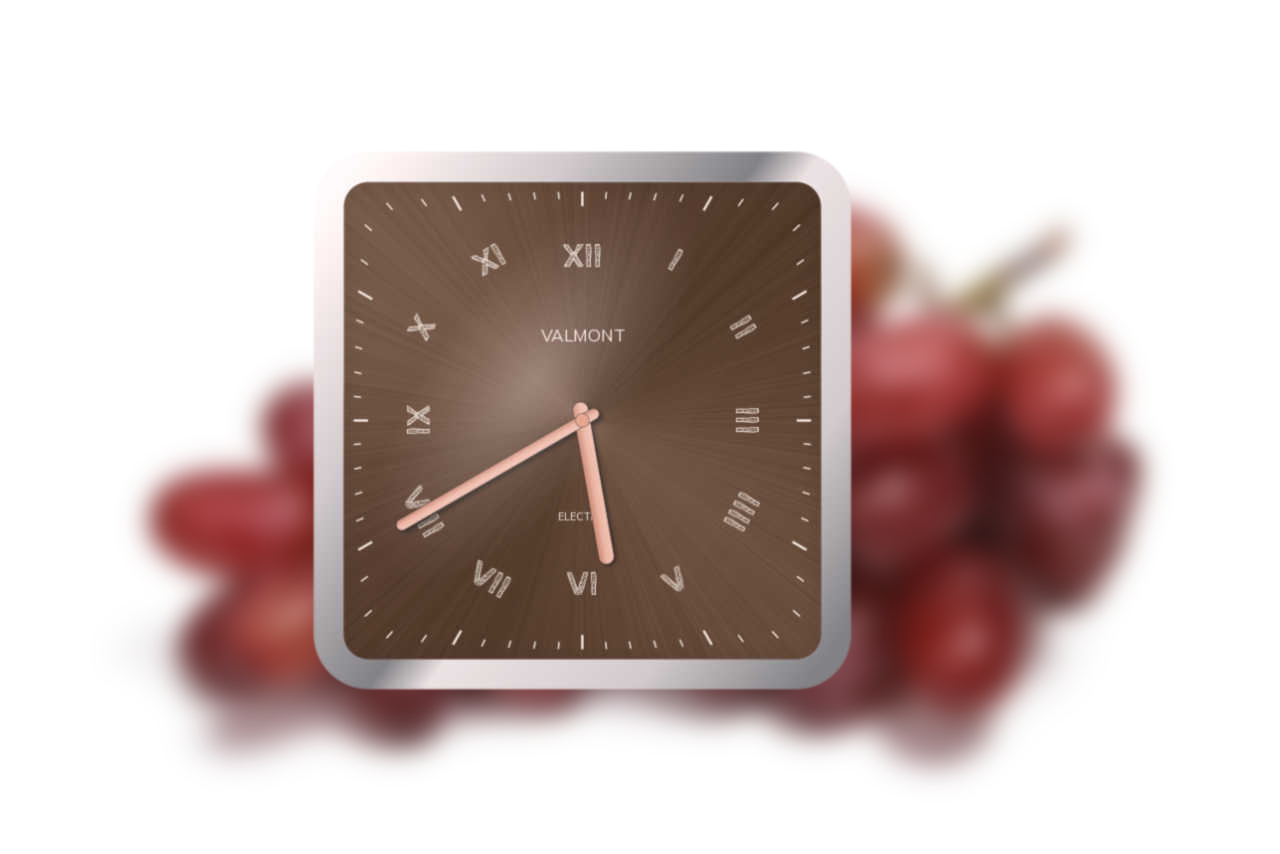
h=5 m=40
